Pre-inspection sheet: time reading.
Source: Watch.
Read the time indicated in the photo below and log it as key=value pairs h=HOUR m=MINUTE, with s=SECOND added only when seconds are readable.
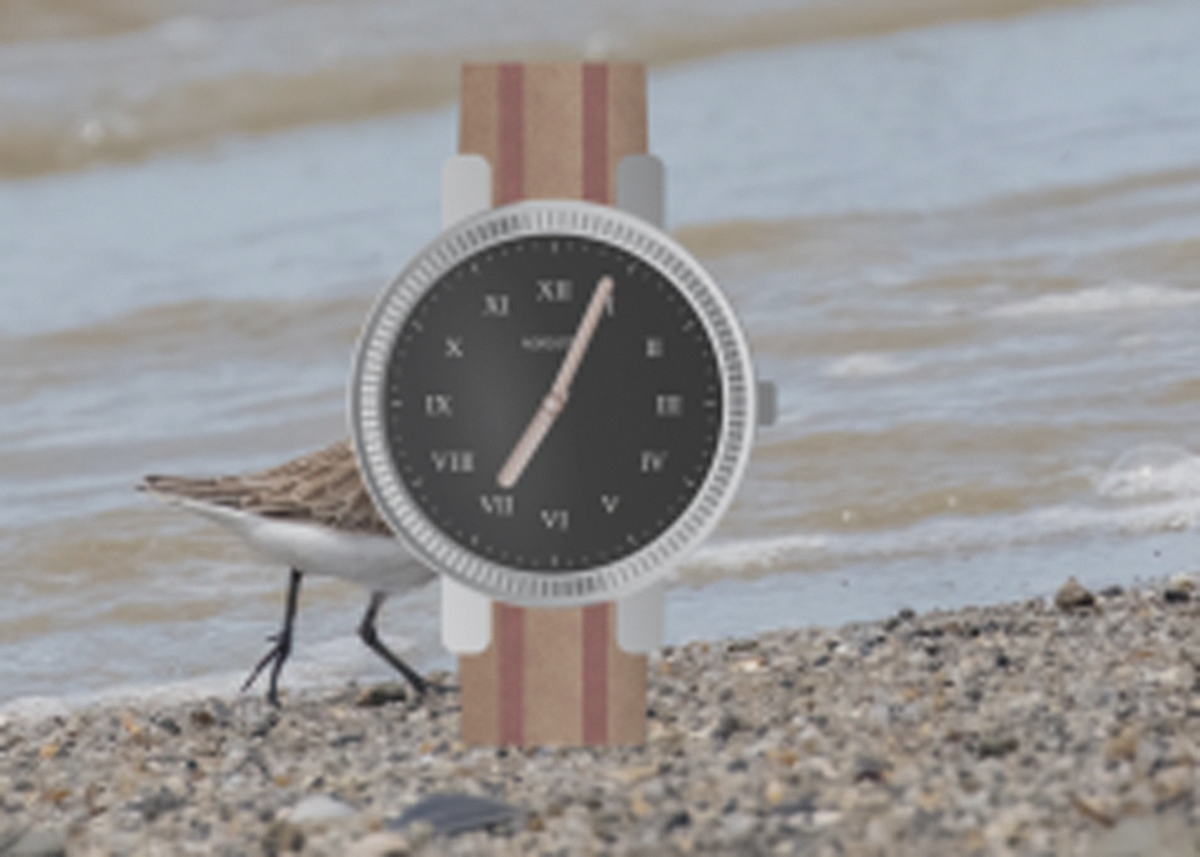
h=7 m=4
